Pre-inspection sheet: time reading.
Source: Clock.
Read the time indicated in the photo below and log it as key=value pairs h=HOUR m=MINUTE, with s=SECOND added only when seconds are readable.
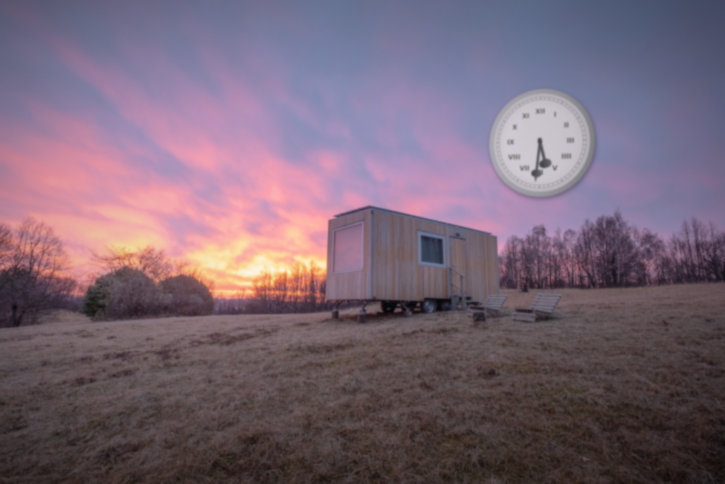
h=5 m=31
